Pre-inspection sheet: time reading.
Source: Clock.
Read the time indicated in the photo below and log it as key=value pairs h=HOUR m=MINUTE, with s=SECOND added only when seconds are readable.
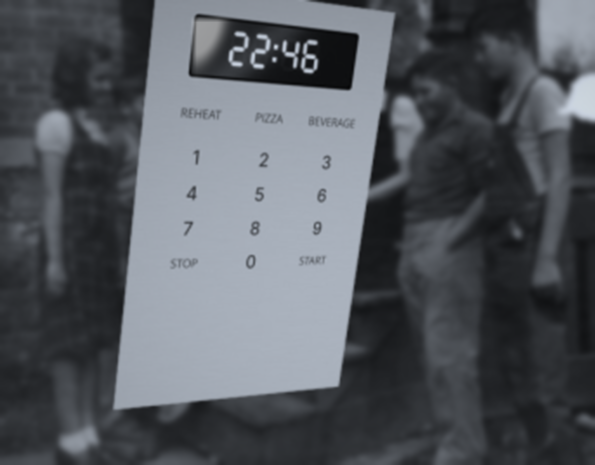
h=22 m=46
